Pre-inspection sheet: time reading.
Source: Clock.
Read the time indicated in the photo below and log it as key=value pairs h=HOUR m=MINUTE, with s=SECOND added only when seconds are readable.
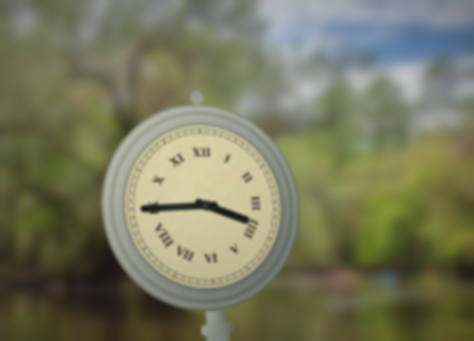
h=3 m=45
